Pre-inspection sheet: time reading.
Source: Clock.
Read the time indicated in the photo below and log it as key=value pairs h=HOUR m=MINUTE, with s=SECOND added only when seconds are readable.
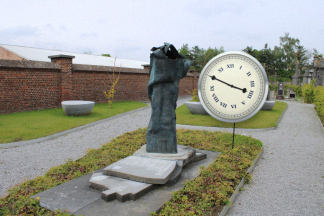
h=3 m=50
